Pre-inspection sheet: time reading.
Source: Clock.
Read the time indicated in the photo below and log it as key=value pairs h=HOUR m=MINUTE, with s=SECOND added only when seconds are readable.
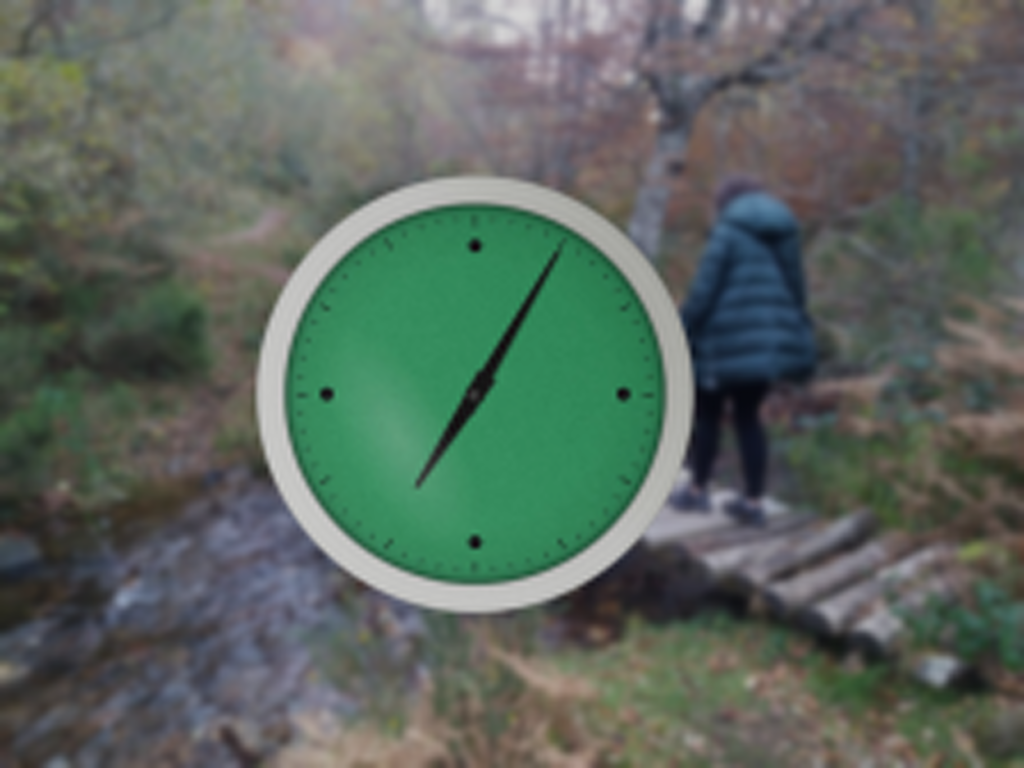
h=7 m=5
